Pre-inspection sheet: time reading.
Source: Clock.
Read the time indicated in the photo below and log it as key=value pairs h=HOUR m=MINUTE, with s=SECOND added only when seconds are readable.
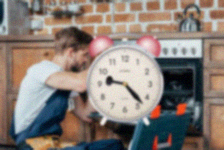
h=9 m=23
